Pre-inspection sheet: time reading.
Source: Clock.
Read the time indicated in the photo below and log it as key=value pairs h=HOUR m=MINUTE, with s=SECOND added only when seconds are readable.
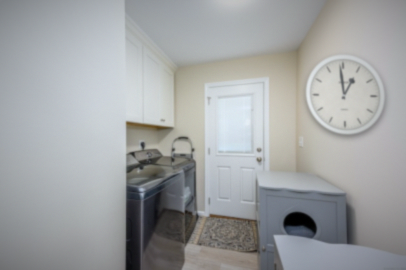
h=12 m=59
